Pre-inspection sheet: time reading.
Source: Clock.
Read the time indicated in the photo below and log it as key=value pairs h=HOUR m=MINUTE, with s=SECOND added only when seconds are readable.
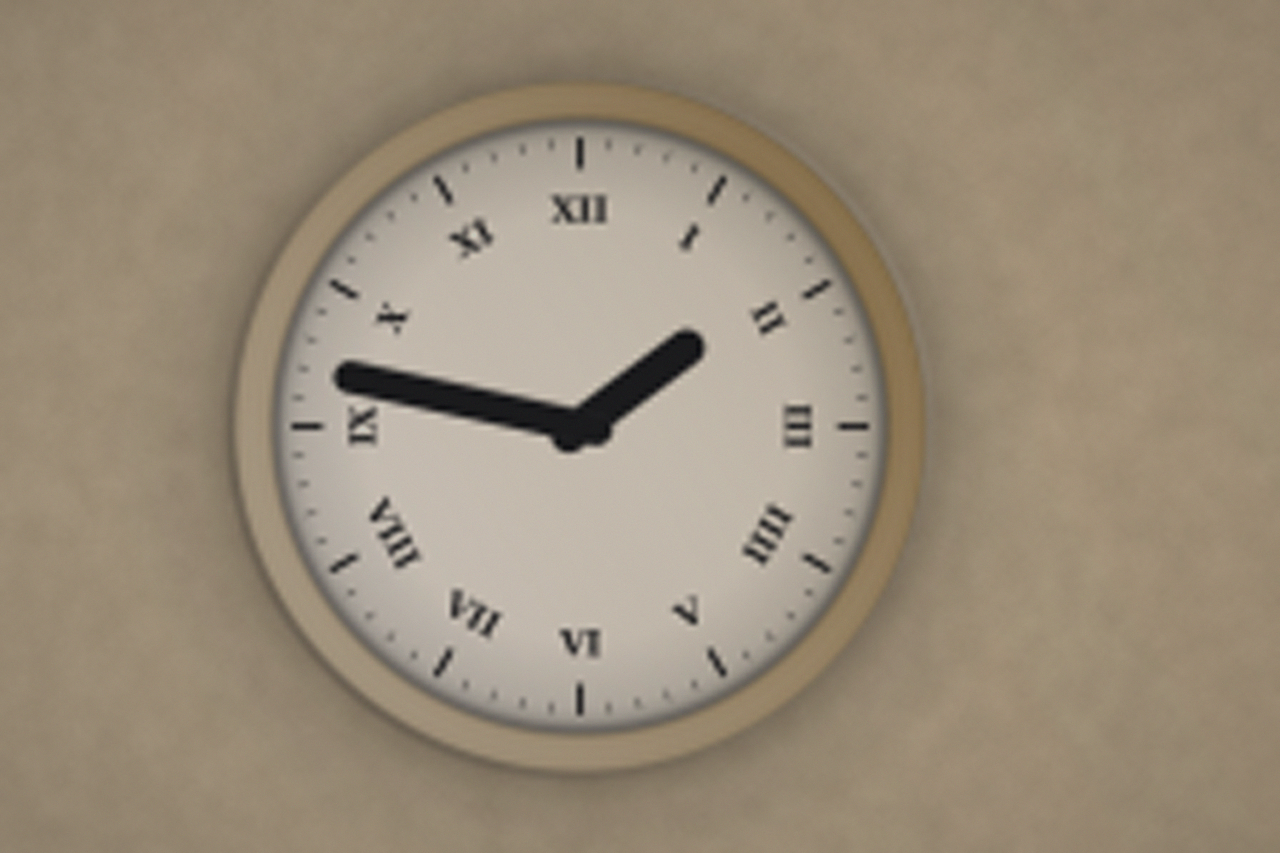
h=1 m=47
